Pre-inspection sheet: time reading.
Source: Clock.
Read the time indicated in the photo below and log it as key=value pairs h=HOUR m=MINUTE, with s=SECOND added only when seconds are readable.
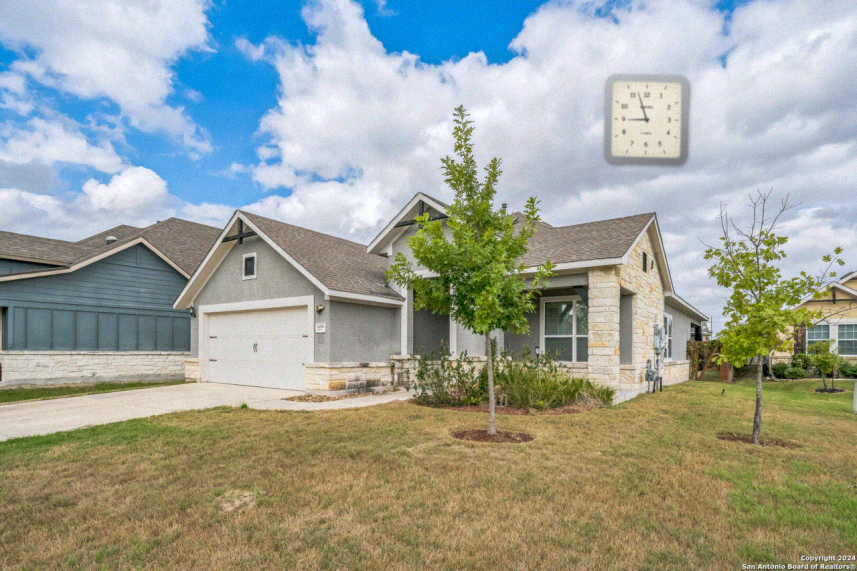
h=8 m=57
